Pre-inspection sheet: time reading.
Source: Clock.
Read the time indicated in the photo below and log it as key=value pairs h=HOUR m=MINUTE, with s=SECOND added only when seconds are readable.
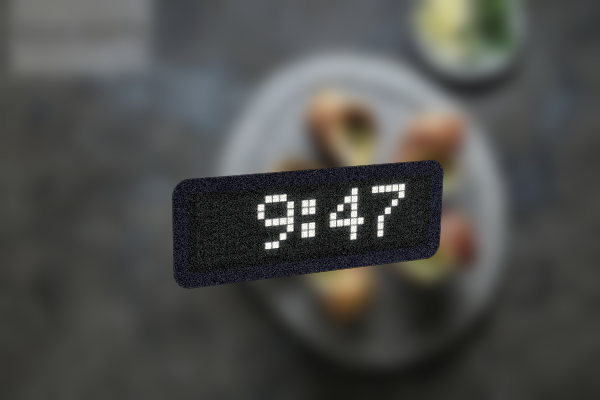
h=9 m=47
